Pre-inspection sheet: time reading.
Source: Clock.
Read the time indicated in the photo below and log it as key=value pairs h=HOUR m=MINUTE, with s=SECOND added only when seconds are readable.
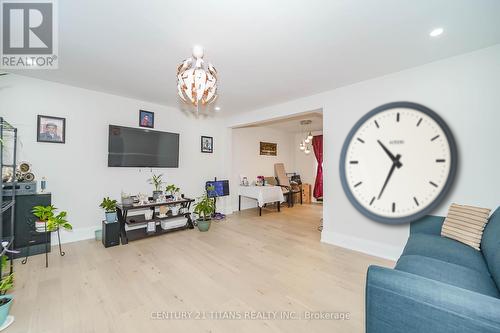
h=10 m=34
